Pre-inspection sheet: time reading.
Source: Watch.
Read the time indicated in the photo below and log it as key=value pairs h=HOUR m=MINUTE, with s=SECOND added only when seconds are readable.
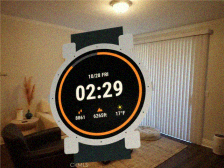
h=2 m=29
